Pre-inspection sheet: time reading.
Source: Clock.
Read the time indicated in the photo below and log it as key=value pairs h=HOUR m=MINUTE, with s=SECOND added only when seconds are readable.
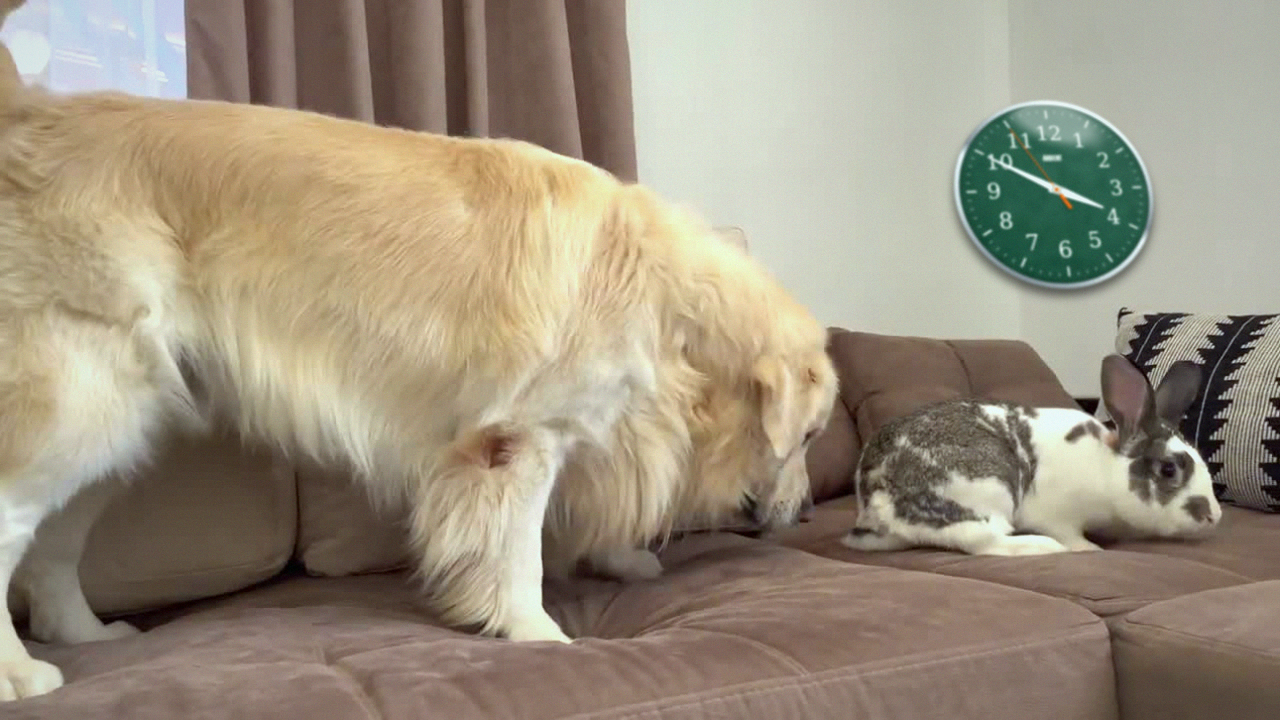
h=3 m=49 s=55
